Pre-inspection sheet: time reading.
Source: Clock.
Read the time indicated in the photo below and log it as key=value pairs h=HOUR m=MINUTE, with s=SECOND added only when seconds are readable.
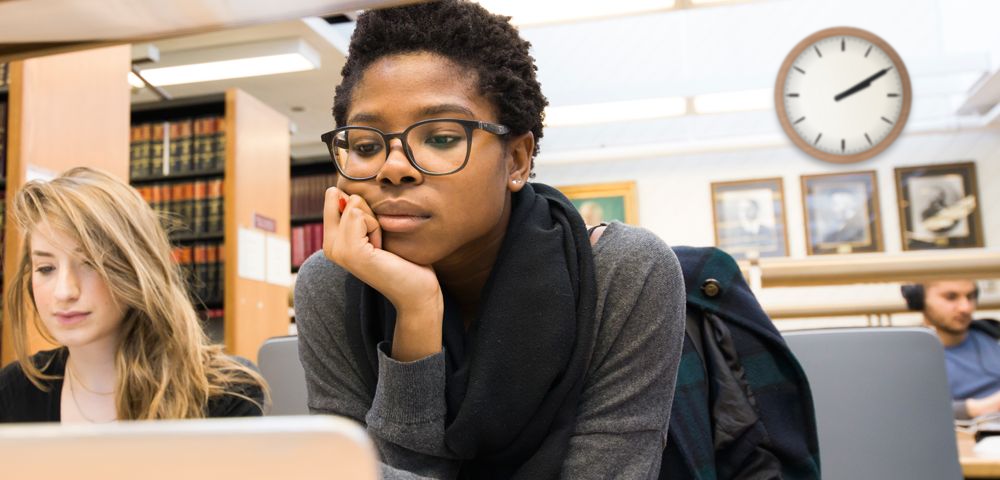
h=2 m=10
